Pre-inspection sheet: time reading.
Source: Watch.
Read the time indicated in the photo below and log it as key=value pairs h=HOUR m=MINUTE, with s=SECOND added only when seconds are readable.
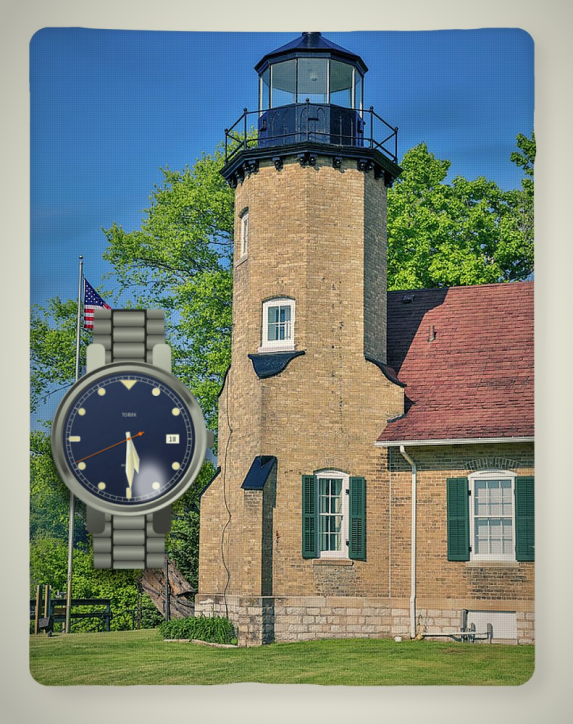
h=5 m=29 s=41
